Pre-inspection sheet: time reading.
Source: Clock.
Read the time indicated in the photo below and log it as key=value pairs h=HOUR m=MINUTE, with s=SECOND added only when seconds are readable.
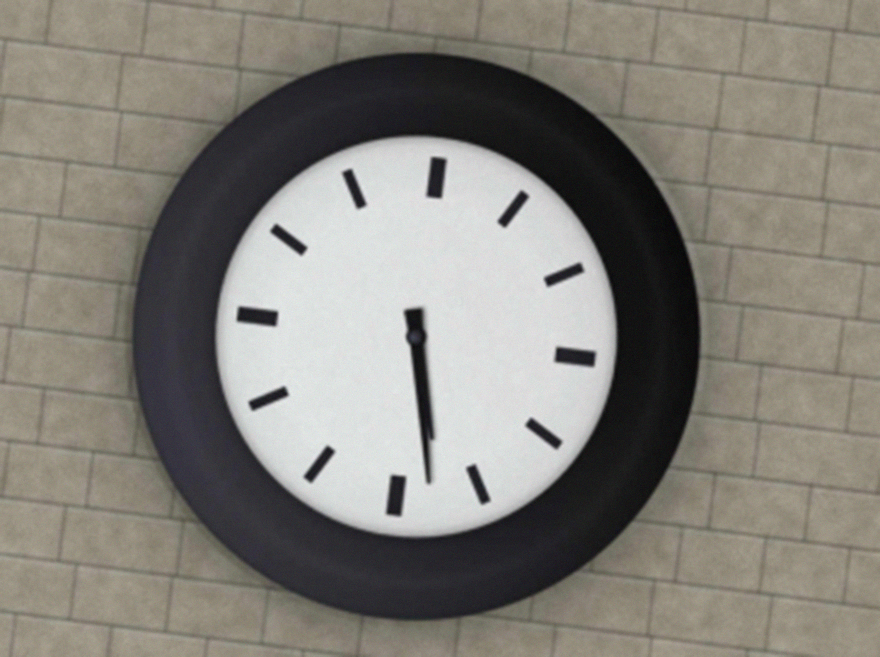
h=5 m=28
